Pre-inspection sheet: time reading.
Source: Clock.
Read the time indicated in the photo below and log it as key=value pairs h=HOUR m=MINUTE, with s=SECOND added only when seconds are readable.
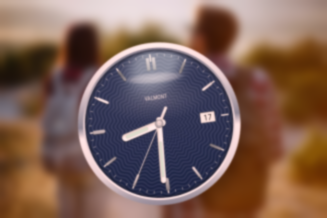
h=8 m=30 s=35
